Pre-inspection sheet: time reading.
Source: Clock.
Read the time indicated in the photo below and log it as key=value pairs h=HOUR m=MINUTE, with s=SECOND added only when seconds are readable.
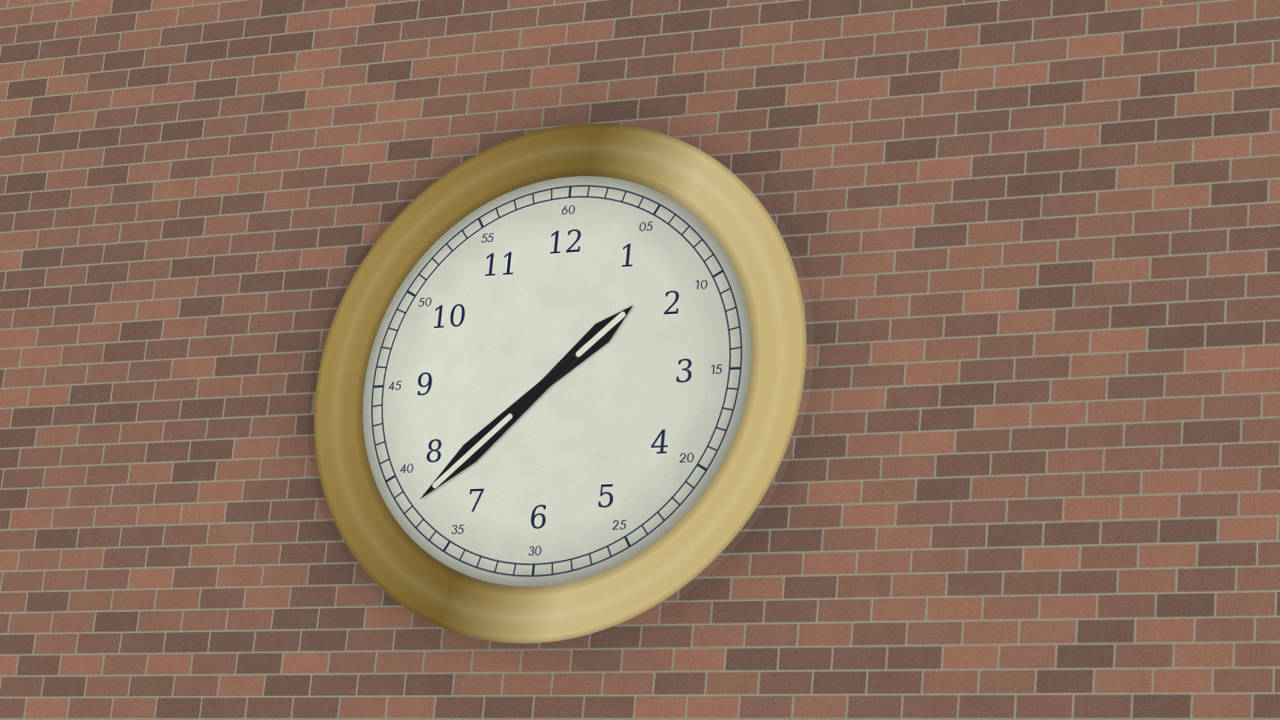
h=1 m=38
